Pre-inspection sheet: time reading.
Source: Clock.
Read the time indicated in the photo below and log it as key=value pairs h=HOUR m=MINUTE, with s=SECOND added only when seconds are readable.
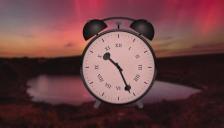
h=10 m=26
